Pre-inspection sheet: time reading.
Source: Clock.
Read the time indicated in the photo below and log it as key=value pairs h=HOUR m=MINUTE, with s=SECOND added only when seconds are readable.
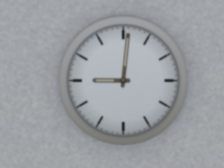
h=9 m=1
